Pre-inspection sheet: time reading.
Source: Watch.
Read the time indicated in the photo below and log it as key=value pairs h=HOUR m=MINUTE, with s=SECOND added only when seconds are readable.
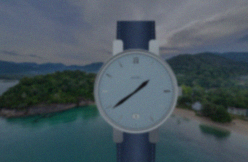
h=1 m=39
